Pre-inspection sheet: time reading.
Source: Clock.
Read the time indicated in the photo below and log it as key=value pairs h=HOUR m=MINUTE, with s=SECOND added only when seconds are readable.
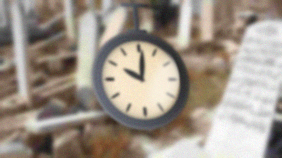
h=10 m=1
